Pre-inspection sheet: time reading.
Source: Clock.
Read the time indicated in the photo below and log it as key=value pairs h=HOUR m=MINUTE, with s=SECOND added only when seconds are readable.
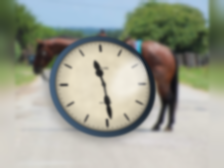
h=11 m=29
